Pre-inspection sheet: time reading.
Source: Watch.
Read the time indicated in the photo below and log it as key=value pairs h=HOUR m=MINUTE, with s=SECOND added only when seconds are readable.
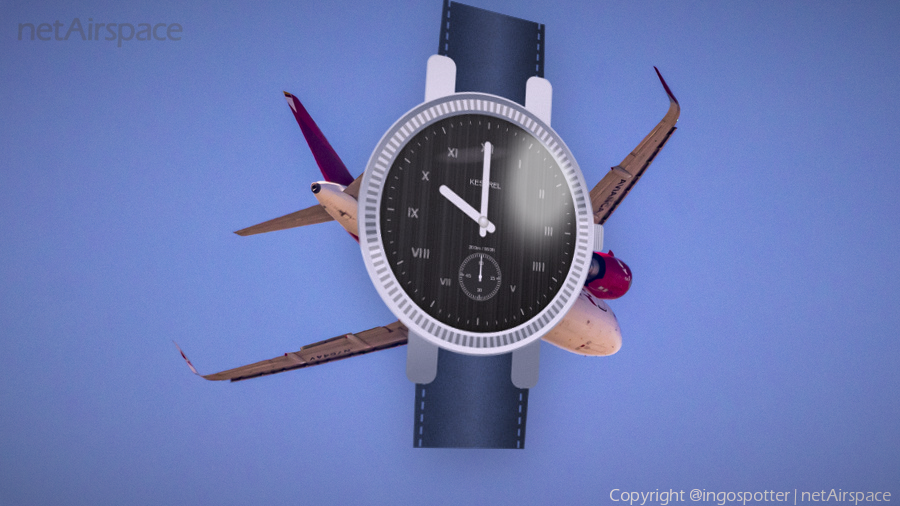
h=10 m=0
